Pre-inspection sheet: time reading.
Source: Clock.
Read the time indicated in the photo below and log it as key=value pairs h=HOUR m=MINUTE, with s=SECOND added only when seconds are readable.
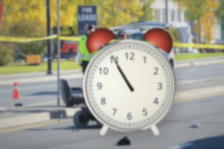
h=10 m=55
